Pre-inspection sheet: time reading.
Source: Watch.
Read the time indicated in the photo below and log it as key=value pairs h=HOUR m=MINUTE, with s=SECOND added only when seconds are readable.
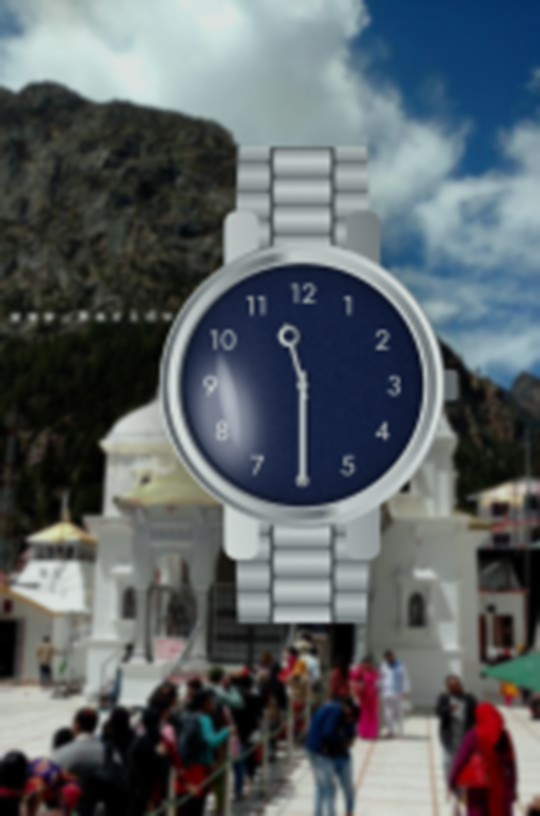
h=11 m=30
